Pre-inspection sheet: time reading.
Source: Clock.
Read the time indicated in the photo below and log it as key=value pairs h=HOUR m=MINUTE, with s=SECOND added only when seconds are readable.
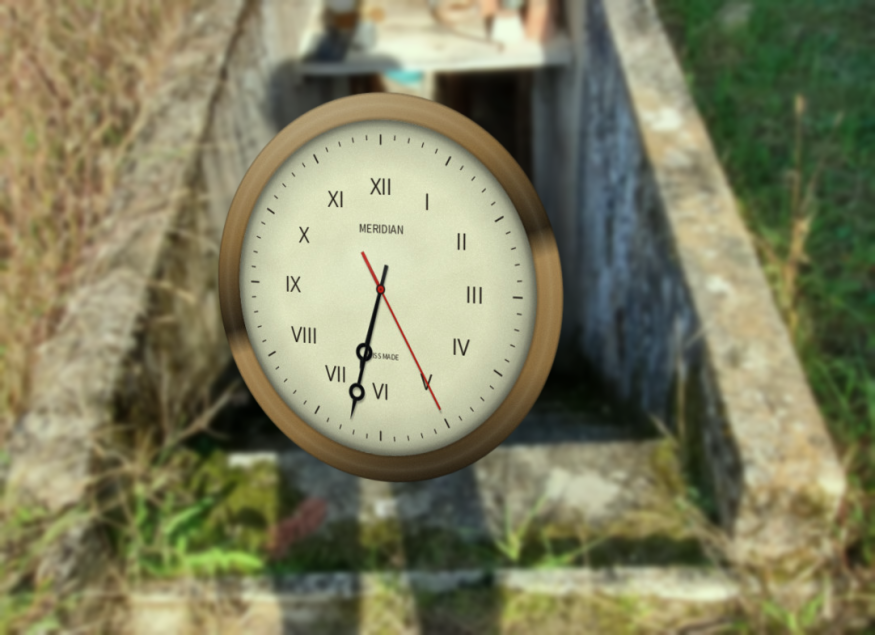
h=6 m=32 s=25
